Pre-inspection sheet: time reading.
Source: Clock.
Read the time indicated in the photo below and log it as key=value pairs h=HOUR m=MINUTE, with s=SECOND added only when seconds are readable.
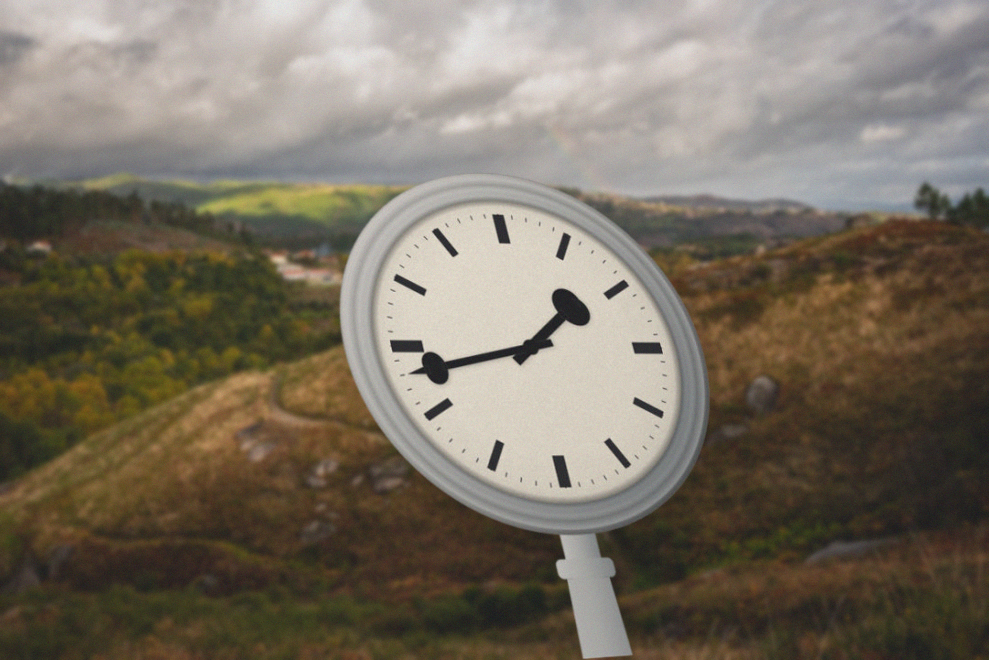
h=1 m=43
